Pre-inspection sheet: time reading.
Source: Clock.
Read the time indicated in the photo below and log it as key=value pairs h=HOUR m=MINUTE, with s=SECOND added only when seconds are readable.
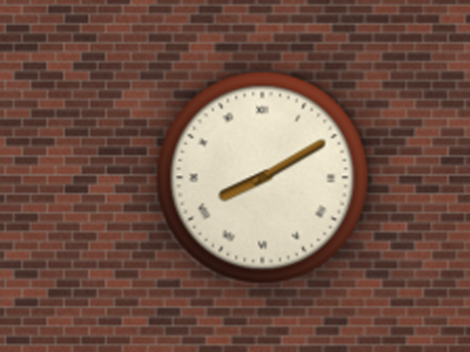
h=8 m=10
